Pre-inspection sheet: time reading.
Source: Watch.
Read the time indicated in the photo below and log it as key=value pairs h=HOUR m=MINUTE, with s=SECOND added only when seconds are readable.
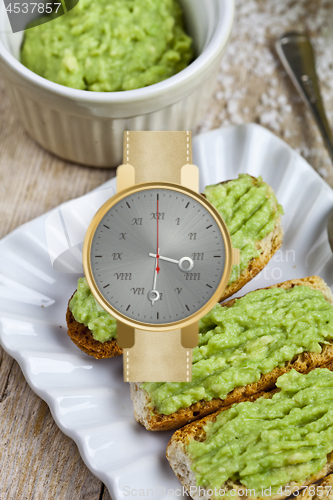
h=3 m=31 s=0
